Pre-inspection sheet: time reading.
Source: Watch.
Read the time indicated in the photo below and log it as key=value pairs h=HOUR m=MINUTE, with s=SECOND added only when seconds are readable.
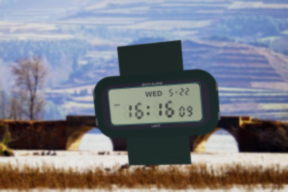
h=16 m=16 s=9
